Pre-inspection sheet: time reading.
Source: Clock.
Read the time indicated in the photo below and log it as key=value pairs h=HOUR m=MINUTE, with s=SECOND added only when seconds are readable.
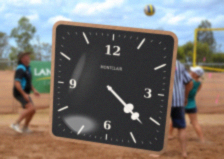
h=4 m=22
